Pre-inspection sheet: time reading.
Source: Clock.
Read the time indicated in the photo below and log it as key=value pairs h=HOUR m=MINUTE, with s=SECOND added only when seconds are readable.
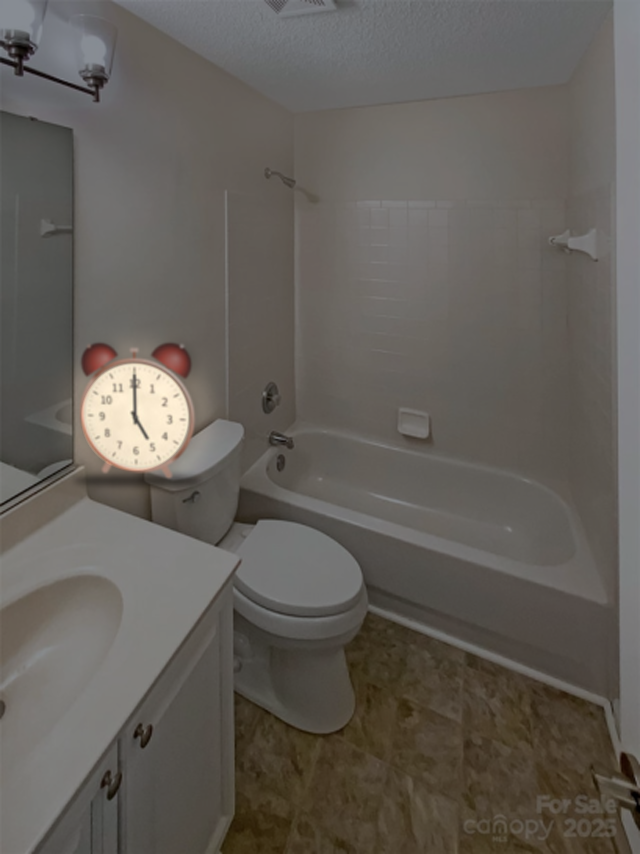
h=5 m=0
